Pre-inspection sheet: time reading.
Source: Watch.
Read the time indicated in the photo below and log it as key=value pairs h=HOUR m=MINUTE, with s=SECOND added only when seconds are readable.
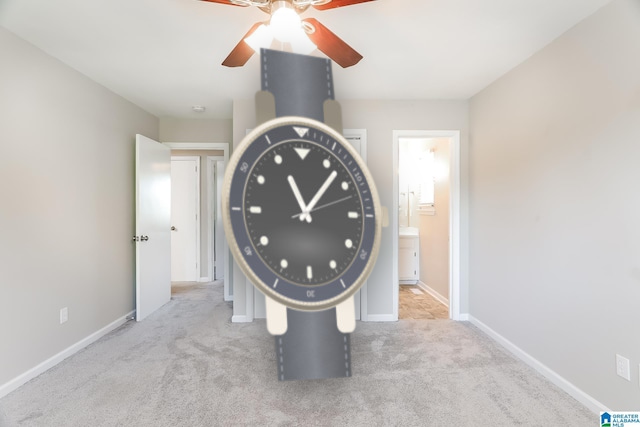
h=11 m=7 s=12
